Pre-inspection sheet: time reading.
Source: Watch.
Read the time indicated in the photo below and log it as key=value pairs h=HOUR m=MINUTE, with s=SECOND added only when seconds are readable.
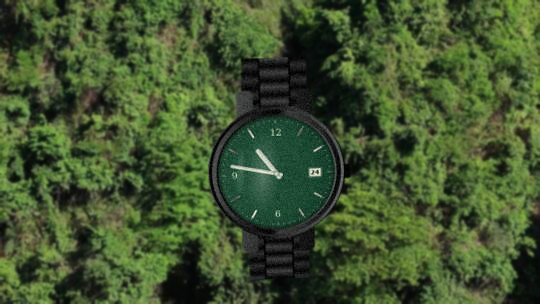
h=10 m=47
